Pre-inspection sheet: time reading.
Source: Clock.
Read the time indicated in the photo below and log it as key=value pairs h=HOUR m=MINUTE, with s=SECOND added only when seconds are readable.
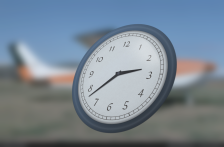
h=2 m=38
